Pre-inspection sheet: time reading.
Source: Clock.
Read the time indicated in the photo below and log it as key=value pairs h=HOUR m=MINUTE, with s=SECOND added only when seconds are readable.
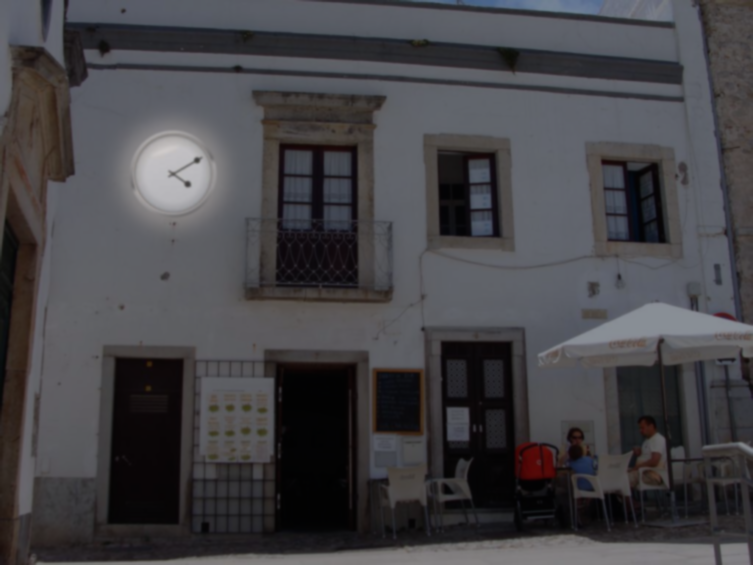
h=4 m=10
